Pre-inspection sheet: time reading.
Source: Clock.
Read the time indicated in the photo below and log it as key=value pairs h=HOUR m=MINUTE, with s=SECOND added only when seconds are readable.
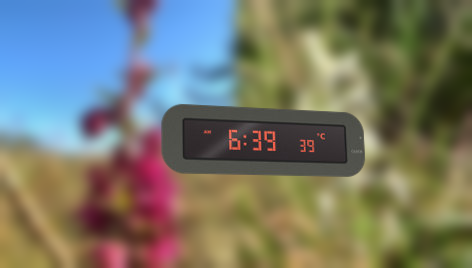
h=6 m=39
